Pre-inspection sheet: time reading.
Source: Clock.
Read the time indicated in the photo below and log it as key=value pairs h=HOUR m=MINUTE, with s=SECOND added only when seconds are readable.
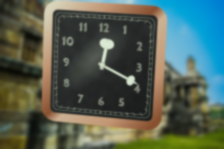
h=12 m=19
